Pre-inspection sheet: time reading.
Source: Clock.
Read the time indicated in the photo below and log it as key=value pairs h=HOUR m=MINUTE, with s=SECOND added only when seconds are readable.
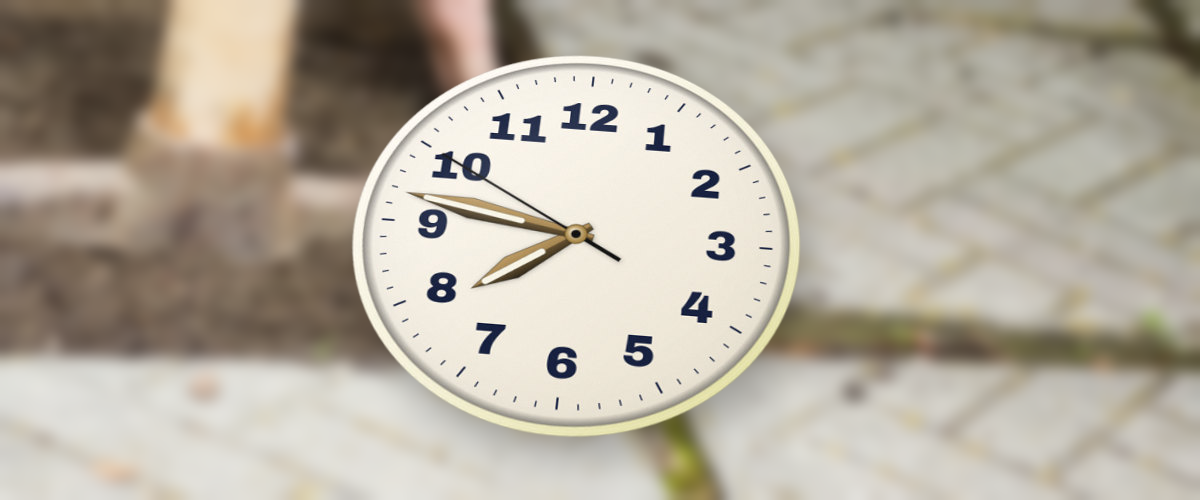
h=7 m=46 s=50
